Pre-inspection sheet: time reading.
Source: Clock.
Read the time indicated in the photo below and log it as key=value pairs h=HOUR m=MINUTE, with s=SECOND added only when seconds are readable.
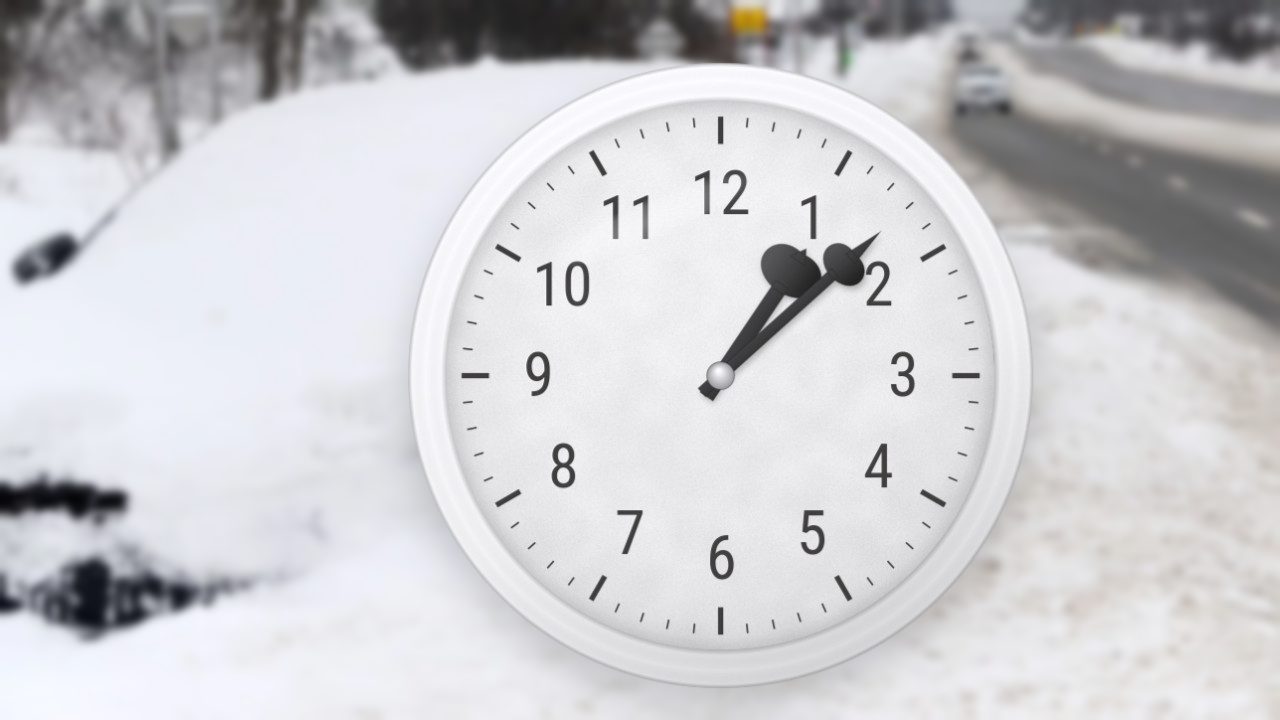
h=1 m=8
